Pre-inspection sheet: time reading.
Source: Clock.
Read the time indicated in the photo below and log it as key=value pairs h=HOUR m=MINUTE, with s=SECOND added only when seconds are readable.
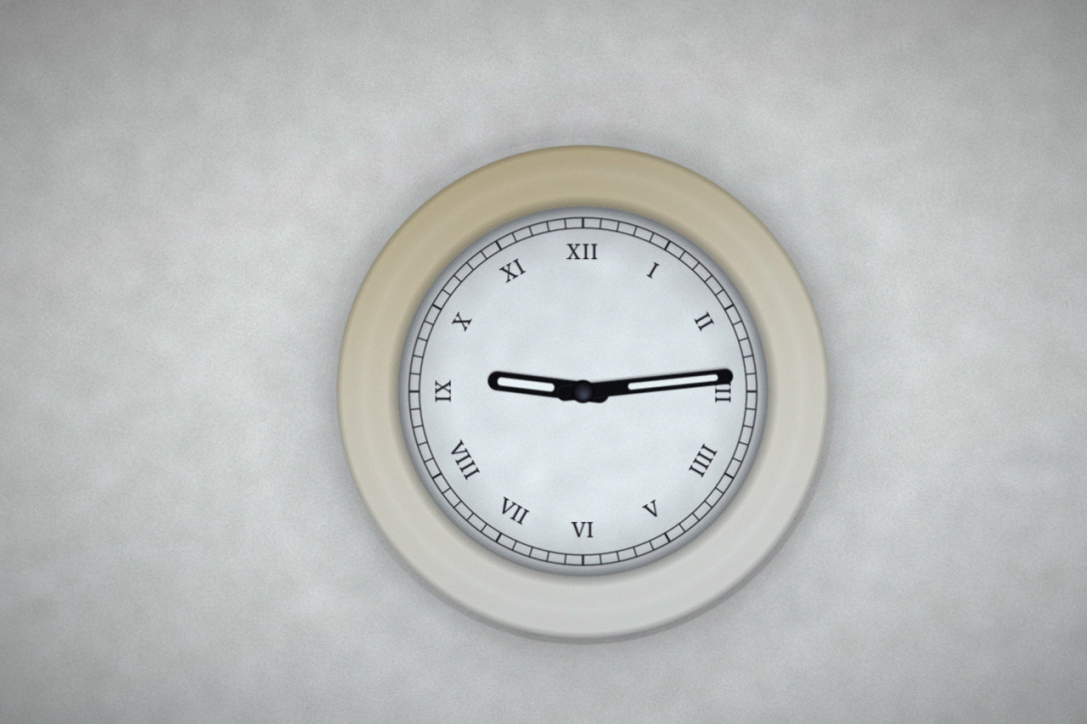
h=9 m=14
